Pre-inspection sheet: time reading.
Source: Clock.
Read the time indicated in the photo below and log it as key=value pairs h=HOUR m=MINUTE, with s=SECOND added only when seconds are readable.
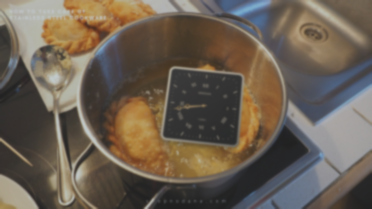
h=8 m=43
